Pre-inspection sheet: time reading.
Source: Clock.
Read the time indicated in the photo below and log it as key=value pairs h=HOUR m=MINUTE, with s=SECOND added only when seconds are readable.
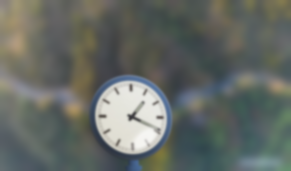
h=1 m=19
